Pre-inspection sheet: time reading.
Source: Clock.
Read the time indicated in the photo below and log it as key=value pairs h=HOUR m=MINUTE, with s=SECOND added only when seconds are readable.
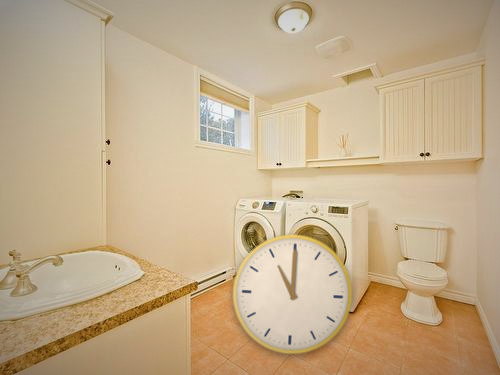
h=11 m=0
